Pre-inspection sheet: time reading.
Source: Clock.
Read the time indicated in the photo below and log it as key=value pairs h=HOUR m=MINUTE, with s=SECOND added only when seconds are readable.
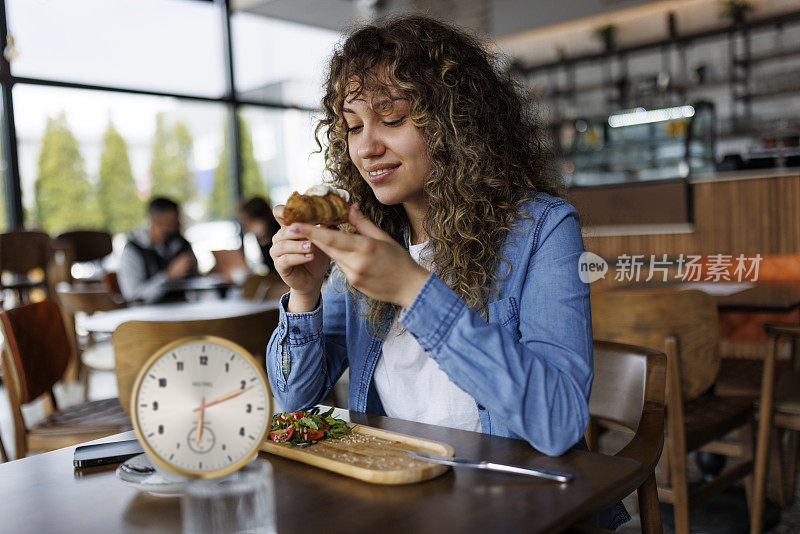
h=6 m=11
